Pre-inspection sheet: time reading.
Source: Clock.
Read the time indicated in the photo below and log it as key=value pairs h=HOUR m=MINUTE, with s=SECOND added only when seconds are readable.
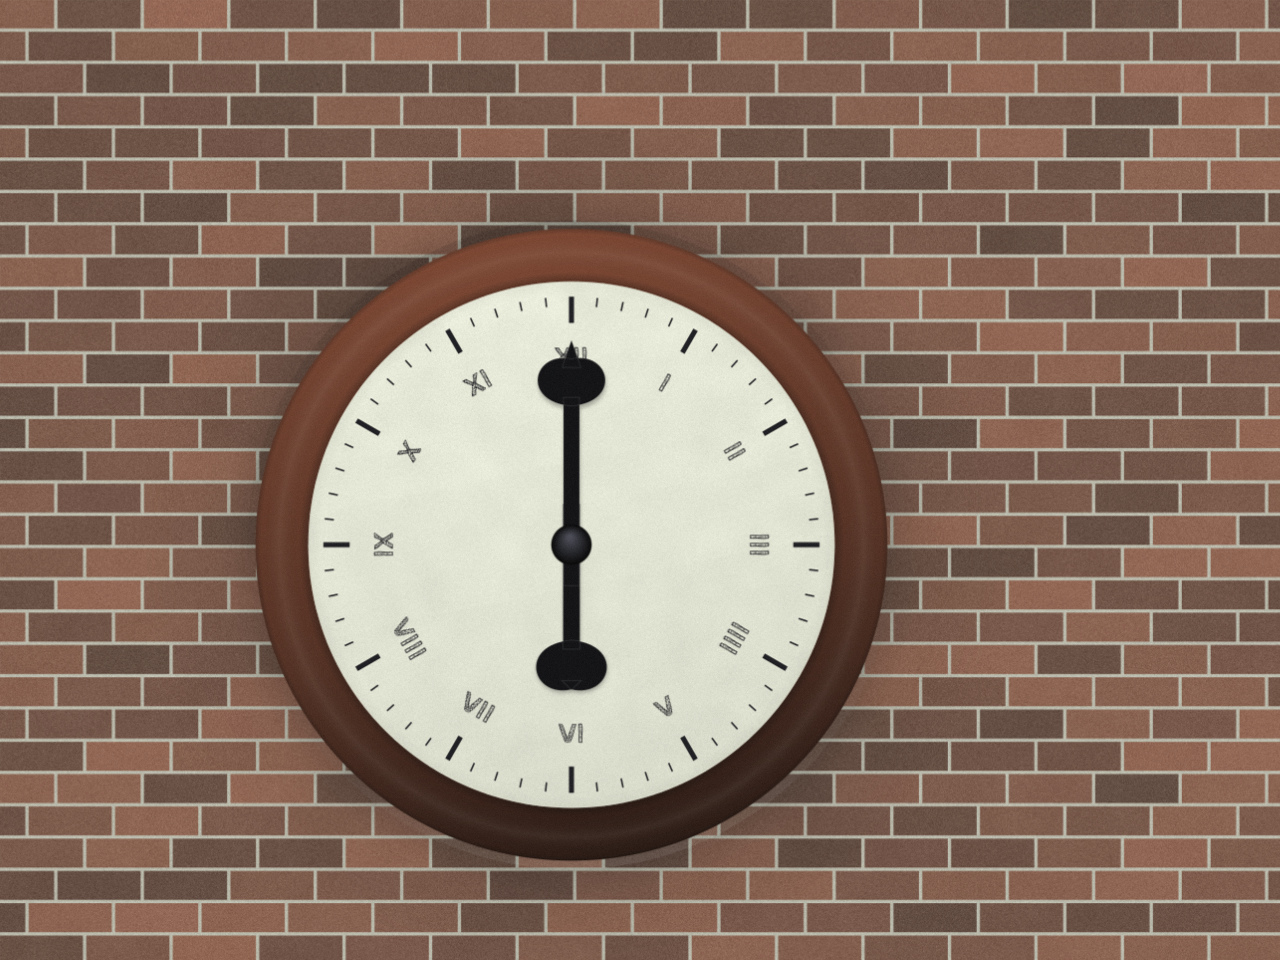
h=6 m=0
